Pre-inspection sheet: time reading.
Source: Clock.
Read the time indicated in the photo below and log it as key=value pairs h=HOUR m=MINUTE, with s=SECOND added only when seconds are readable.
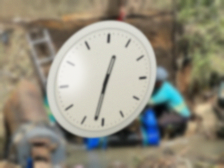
h=12 m=32
